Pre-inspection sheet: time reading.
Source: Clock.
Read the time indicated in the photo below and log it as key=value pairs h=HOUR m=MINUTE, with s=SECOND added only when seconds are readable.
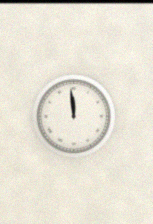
h=11 m=59
